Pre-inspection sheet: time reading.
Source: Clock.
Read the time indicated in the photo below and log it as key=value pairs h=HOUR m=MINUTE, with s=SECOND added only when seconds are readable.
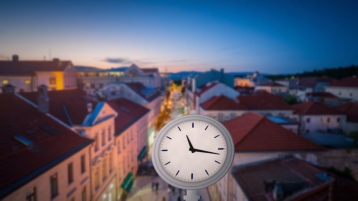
h=11 m=17
